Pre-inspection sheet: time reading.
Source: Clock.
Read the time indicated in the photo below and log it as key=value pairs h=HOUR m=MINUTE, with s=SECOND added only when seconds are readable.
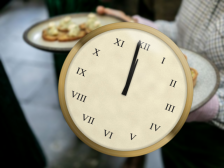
h=11 m=59
